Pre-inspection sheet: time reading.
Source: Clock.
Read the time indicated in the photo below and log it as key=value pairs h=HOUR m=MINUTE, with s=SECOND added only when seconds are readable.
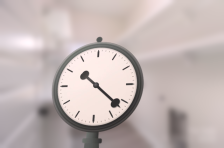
h=10 m=22
